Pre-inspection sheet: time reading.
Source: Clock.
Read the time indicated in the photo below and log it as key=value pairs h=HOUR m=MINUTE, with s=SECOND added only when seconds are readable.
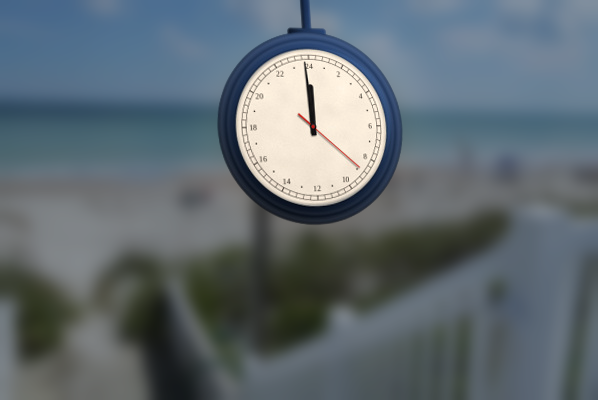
h=23 m=59 s=22
